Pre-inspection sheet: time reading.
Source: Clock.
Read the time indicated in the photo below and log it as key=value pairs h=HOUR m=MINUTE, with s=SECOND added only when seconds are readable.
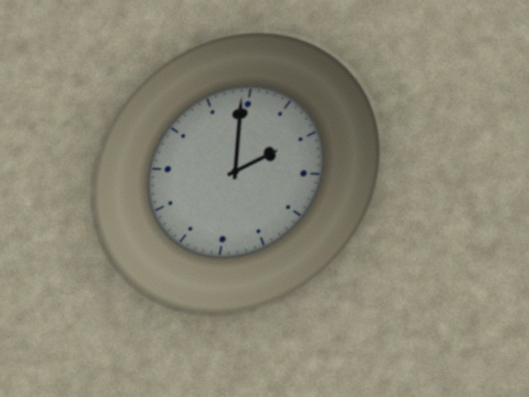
h=1 m=59
